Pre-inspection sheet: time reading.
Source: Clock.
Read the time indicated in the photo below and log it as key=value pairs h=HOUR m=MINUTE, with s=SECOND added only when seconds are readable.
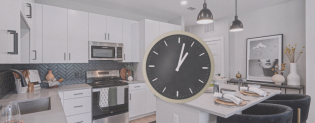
h=1 m=2
